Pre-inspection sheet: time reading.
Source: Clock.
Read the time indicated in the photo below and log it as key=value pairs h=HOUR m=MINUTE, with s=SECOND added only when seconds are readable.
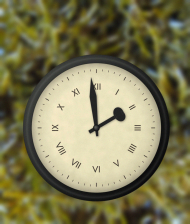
h=1 m=59
